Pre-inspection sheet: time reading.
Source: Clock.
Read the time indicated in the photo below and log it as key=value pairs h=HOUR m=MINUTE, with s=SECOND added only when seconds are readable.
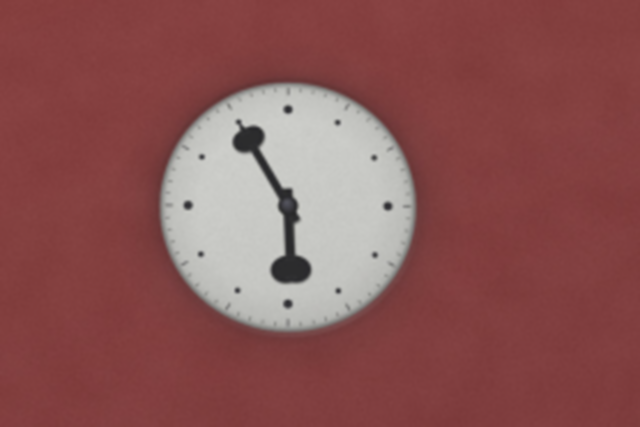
h=5 m=55
